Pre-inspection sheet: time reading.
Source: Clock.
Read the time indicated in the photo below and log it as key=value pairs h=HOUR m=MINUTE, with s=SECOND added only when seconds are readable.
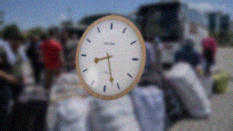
h=8 m=27
